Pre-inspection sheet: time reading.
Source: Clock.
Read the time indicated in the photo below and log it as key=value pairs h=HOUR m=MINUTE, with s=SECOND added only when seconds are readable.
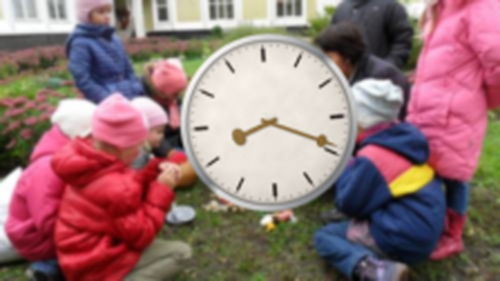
h=8 m=19
